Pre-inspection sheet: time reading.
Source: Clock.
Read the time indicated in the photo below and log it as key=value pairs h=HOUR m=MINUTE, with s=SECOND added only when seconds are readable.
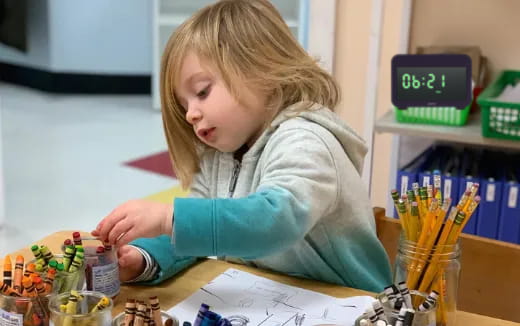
h=6 m=21
